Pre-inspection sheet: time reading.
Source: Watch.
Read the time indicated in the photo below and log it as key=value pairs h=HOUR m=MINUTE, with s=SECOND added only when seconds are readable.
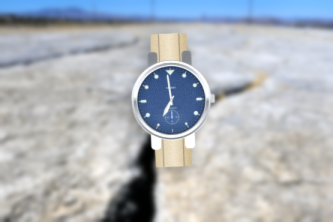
h=6 m=59
